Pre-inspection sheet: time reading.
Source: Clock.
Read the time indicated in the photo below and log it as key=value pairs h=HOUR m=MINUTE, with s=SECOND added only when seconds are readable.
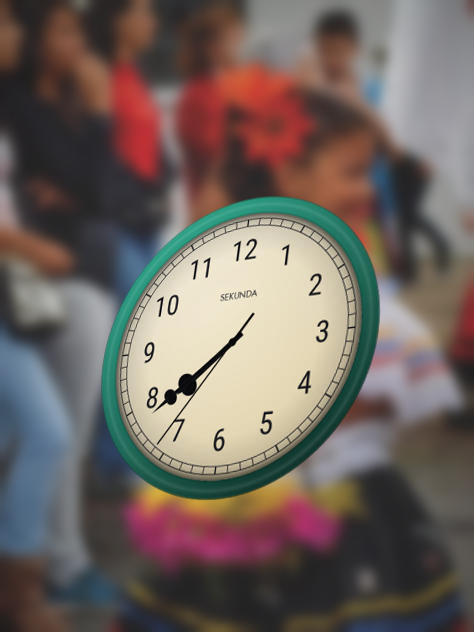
h=7 m=38 s=36
